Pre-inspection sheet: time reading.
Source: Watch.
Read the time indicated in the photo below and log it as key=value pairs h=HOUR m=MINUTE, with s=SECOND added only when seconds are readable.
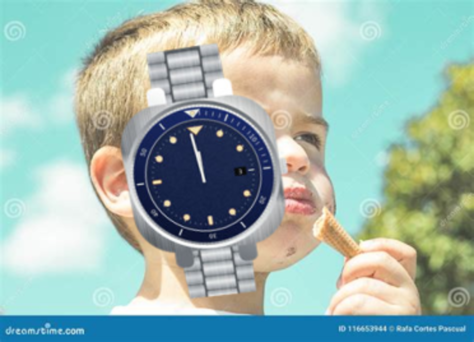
h=11 m=59
